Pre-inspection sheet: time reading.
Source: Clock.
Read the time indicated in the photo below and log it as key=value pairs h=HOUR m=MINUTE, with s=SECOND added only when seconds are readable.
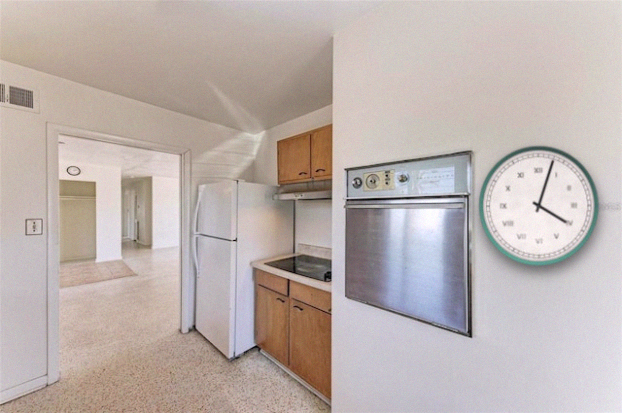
h=4 m=3
